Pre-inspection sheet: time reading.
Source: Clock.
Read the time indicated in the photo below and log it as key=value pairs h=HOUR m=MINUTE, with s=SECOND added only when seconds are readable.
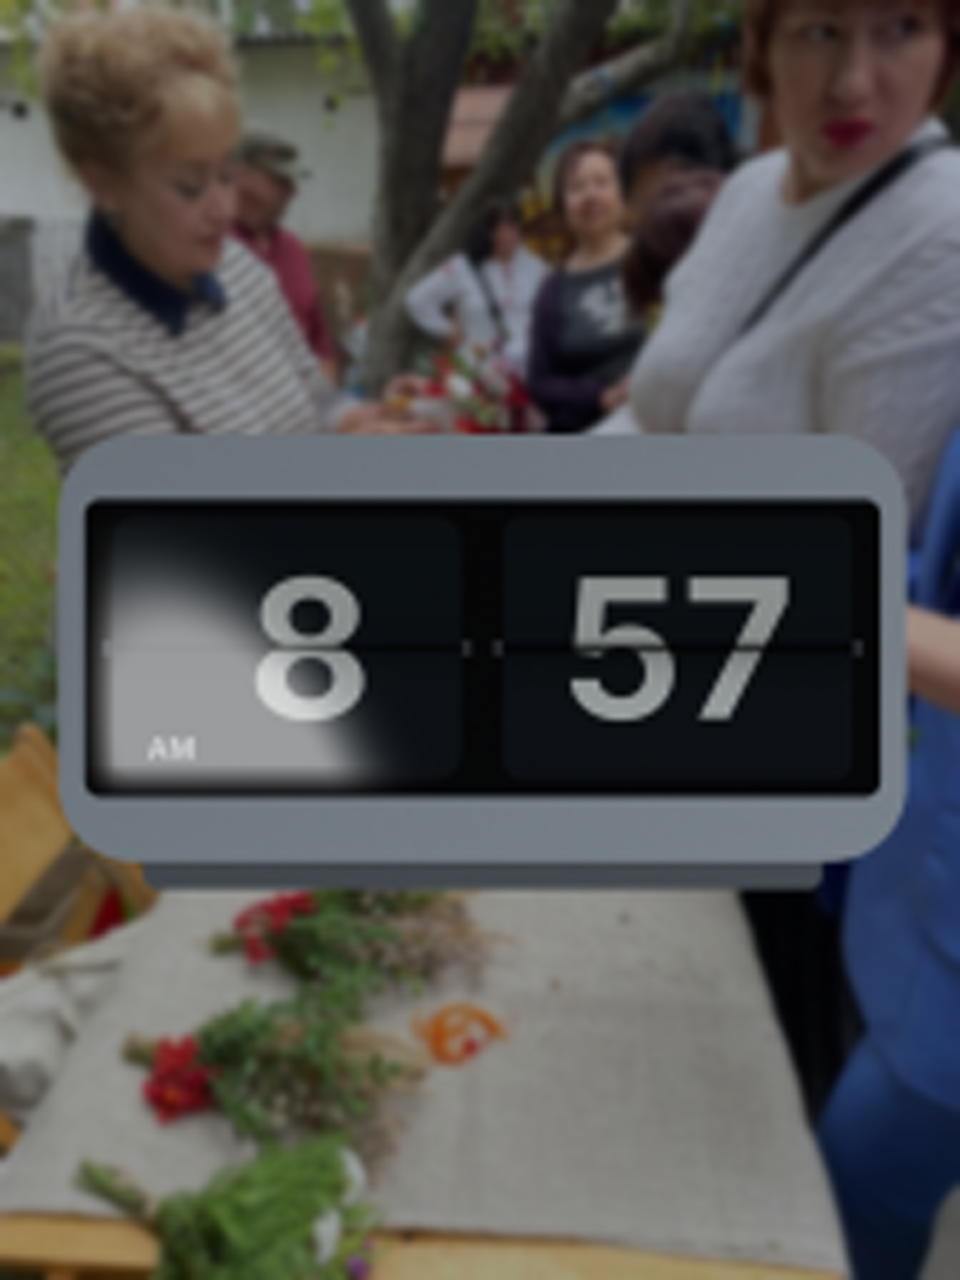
h=8 m=57
